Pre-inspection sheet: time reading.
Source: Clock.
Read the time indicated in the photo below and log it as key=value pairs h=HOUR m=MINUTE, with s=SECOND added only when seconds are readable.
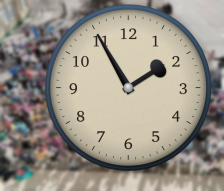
h=1 m=55
